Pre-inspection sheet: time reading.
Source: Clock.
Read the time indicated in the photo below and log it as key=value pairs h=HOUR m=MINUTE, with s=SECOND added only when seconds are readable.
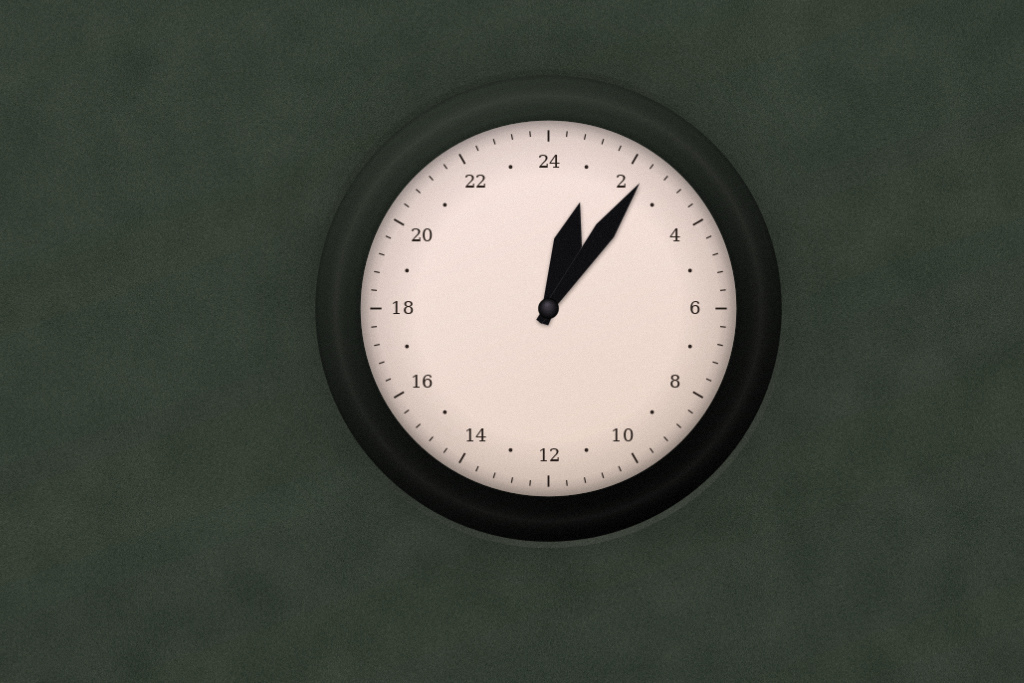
h=1 m=6
